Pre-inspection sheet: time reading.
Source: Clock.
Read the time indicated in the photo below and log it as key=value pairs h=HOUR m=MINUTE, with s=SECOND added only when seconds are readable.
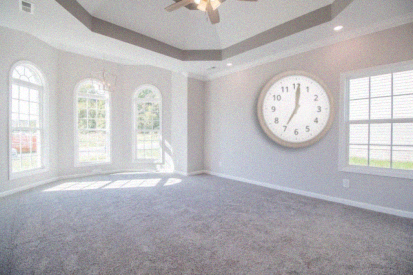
h=7 m=1
